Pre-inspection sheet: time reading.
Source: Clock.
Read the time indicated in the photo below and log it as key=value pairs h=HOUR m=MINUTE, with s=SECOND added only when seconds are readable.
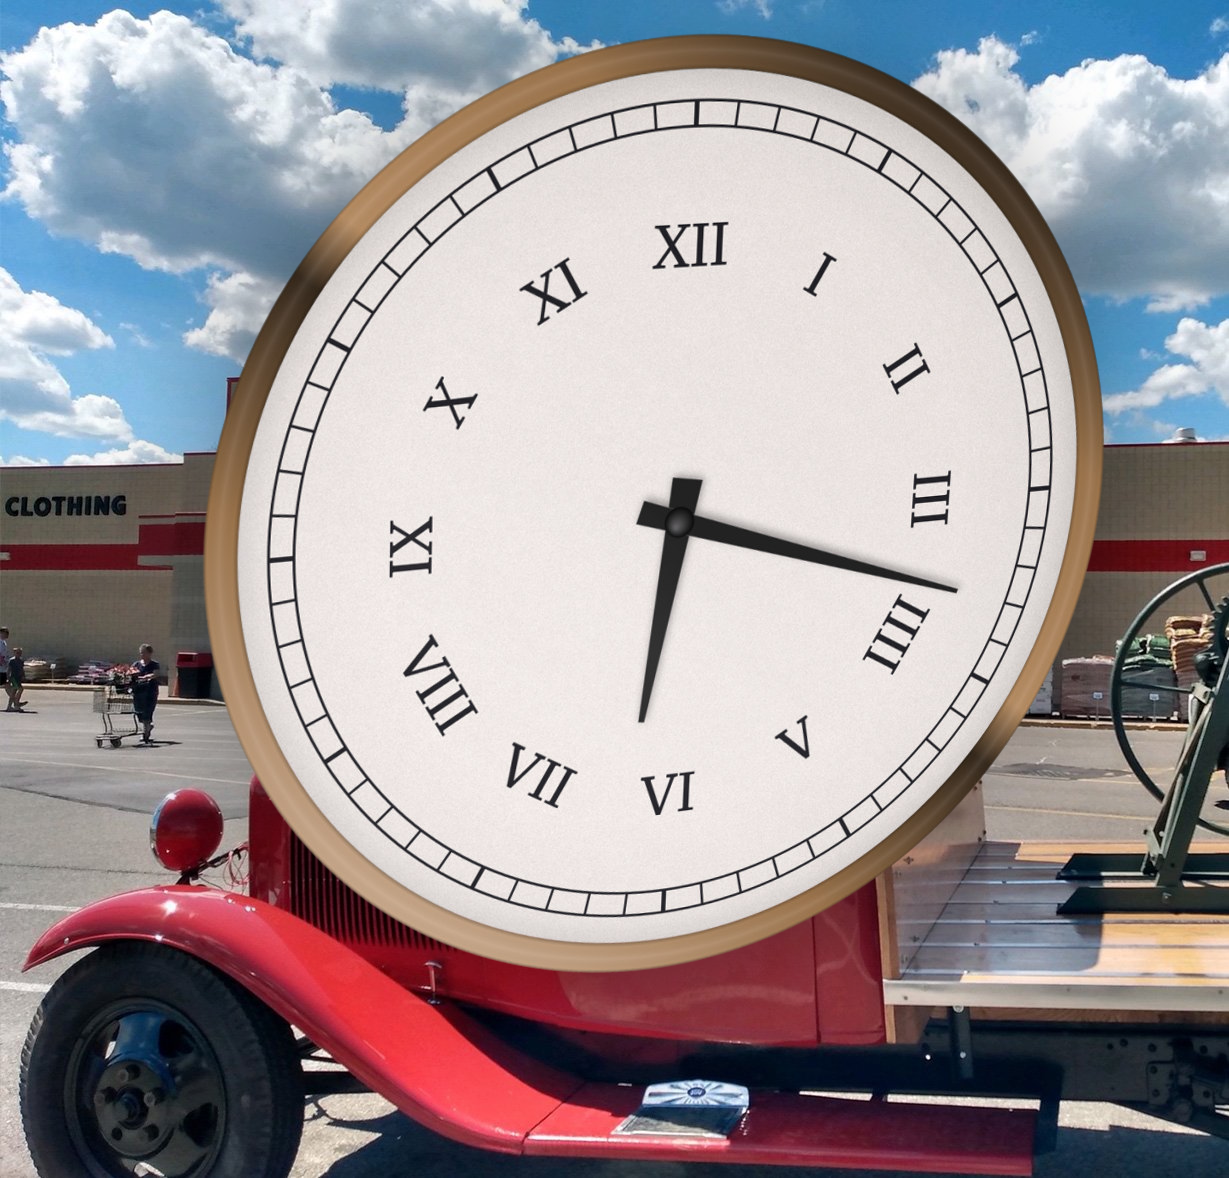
h=6 m=18
